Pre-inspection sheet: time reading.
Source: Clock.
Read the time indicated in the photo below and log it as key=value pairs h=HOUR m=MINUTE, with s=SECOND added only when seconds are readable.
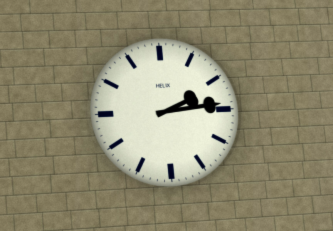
h=2 m=14
